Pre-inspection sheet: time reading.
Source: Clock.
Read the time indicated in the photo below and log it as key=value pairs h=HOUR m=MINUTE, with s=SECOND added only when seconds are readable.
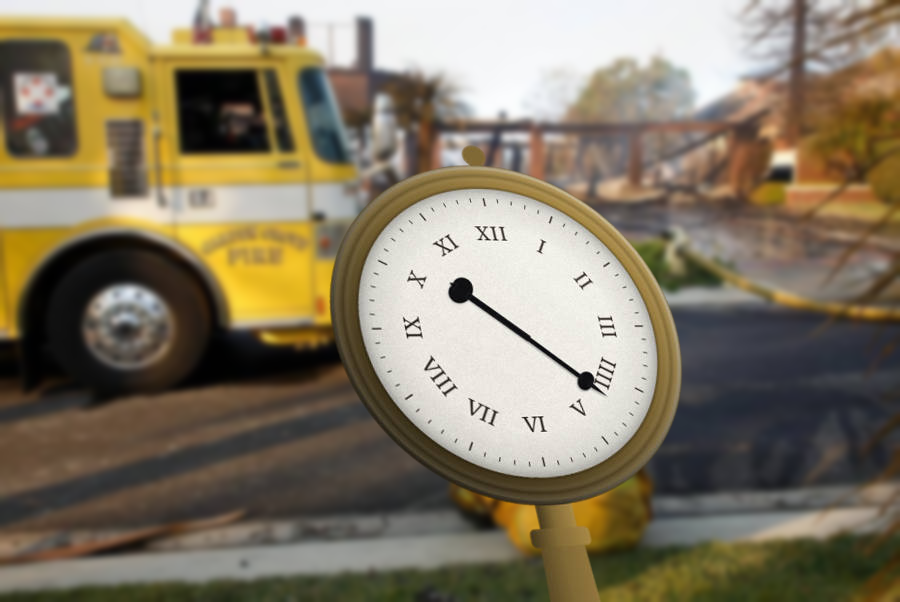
h=10 m=22
